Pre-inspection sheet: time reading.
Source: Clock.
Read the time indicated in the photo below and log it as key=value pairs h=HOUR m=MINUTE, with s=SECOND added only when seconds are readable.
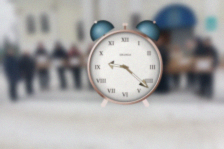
h=9 m=22
